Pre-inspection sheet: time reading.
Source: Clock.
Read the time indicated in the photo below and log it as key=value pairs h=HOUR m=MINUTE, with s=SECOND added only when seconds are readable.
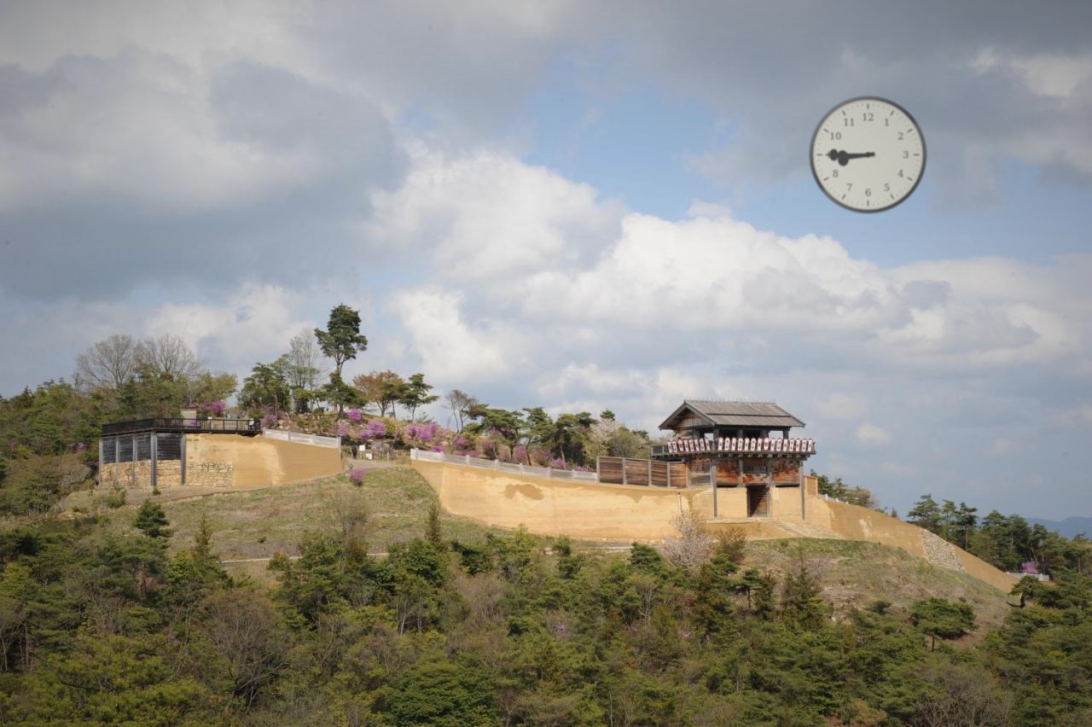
h=8 m=45
